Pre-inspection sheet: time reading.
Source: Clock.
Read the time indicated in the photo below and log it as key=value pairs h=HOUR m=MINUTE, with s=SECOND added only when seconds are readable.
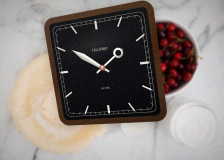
h=1 m=51
